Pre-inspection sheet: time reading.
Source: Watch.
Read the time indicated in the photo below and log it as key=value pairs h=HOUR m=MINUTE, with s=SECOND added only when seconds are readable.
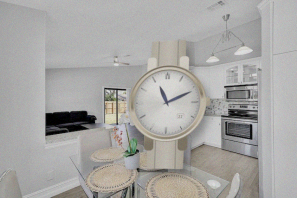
h=11 m=11
